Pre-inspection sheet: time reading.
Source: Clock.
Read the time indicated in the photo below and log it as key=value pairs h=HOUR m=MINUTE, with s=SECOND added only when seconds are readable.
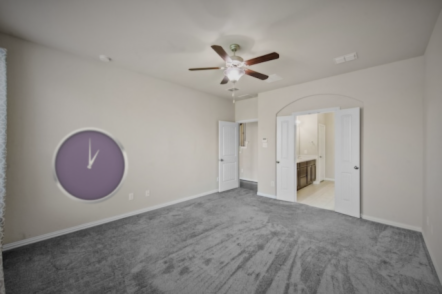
h=1 m=0
